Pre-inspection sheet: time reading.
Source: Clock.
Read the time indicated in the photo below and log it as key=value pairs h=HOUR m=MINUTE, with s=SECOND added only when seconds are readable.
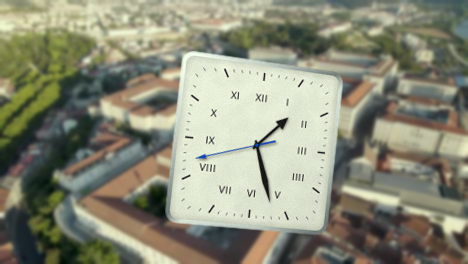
h=1 m=26 s=42
